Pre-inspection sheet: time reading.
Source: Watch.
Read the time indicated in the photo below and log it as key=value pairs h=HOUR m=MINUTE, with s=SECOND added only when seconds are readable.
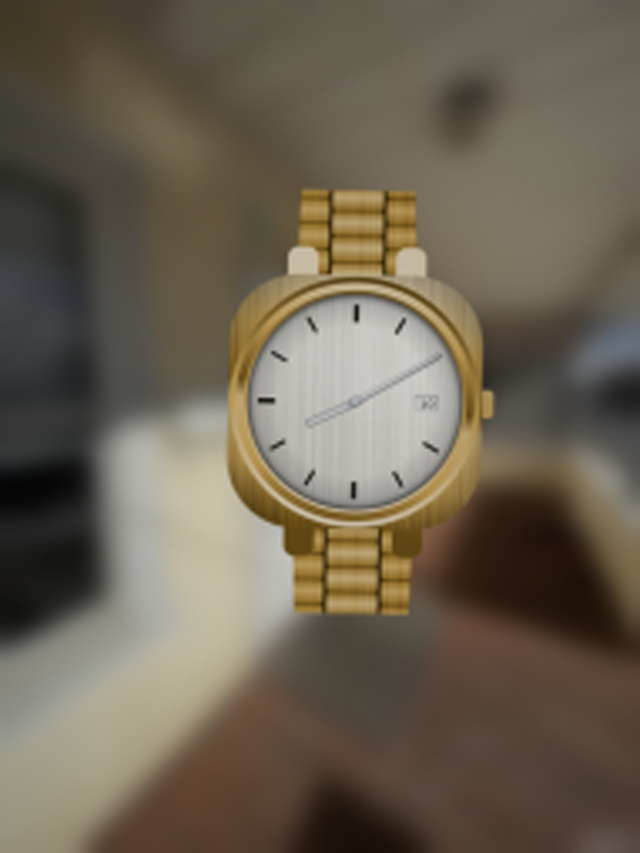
h=8 m=10
